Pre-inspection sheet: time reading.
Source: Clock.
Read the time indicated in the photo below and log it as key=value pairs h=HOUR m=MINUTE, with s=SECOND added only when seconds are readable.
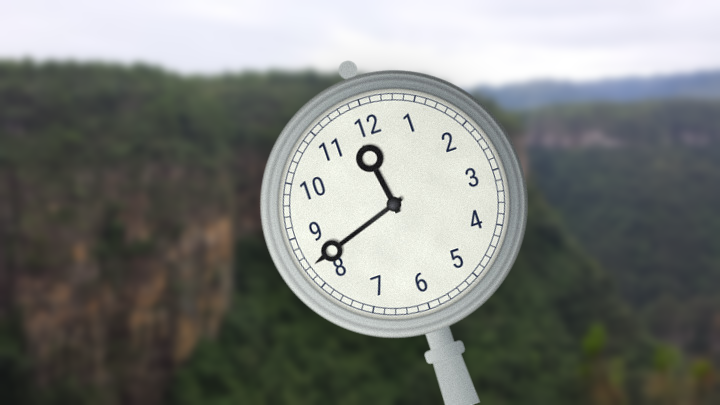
h=11 m=42
